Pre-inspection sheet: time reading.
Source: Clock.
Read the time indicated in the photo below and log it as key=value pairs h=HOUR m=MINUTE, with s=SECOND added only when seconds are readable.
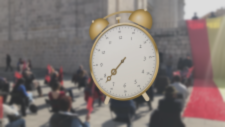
h=7 m=38
